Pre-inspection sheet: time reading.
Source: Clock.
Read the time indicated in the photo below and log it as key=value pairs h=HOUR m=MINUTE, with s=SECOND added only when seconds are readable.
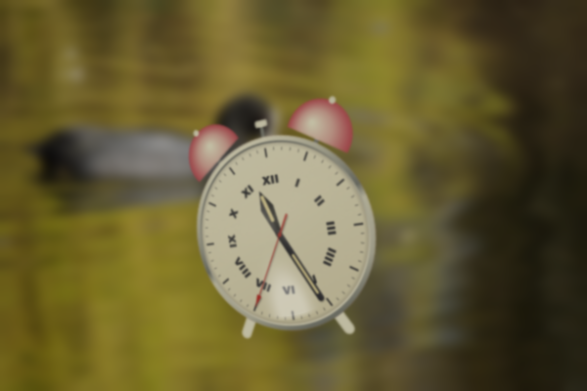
h=11 m=25 s=35
